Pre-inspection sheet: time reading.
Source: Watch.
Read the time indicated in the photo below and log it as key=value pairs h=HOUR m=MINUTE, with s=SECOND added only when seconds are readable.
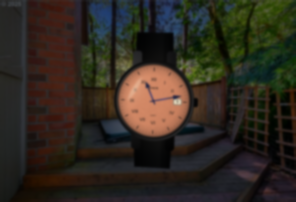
h=11 m=13
